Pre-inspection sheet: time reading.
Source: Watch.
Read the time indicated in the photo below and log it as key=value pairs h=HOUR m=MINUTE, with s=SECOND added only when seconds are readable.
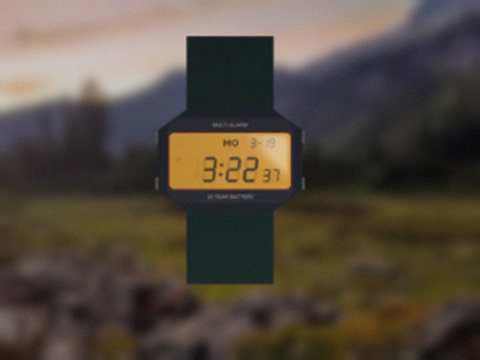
h=3 m=22 s=37
